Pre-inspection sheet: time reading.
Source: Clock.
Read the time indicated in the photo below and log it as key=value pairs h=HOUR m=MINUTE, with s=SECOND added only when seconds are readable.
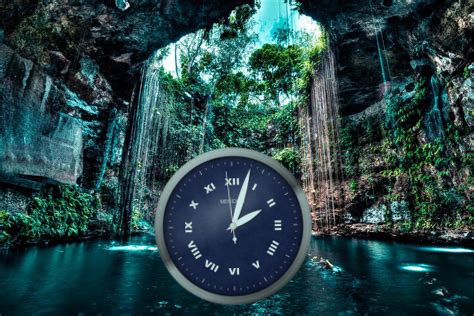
h=2 m=2 s=59
